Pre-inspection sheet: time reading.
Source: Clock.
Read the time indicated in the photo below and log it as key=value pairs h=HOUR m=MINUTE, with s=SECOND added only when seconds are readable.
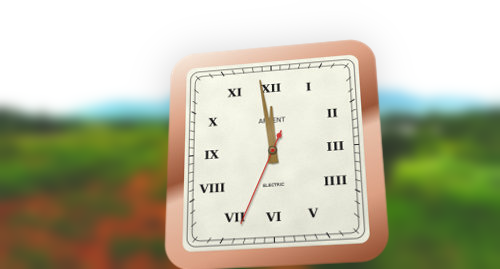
h=11 m=58 s=34
